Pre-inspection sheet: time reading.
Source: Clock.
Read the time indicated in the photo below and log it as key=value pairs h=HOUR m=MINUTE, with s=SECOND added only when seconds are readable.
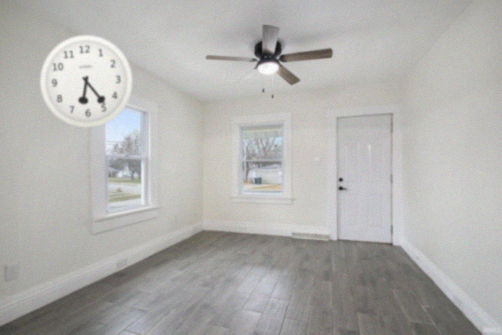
h=6 m=24
